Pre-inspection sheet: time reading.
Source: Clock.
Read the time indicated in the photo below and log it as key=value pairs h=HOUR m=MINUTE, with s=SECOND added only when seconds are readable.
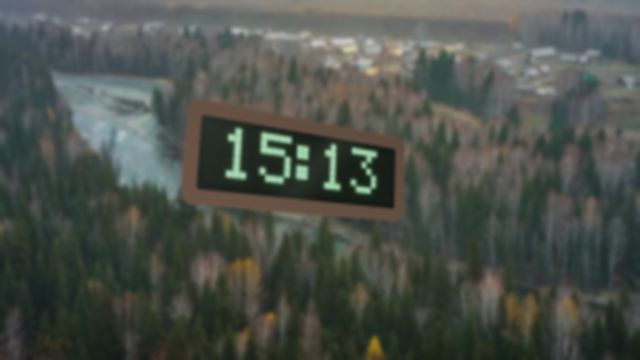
h=15 m=13
